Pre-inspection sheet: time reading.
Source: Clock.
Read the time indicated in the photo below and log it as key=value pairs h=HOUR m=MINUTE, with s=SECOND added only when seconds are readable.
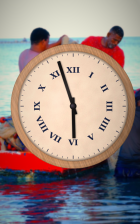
h=5 m=57
